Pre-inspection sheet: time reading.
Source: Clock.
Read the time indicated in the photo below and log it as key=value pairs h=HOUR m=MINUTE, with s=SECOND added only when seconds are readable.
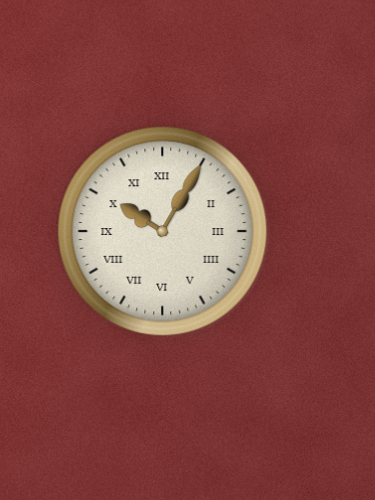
h=10 m=5
